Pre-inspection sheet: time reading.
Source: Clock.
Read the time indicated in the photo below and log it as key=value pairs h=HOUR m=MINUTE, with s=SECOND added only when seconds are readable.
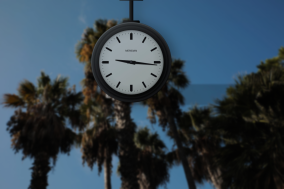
h=9 m=16
